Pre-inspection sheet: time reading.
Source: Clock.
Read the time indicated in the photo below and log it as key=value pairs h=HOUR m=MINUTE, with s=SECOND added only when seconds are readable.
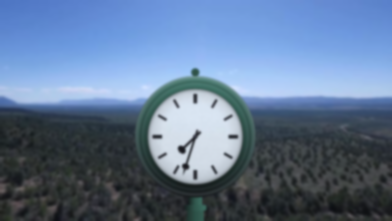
h=7 m=33
